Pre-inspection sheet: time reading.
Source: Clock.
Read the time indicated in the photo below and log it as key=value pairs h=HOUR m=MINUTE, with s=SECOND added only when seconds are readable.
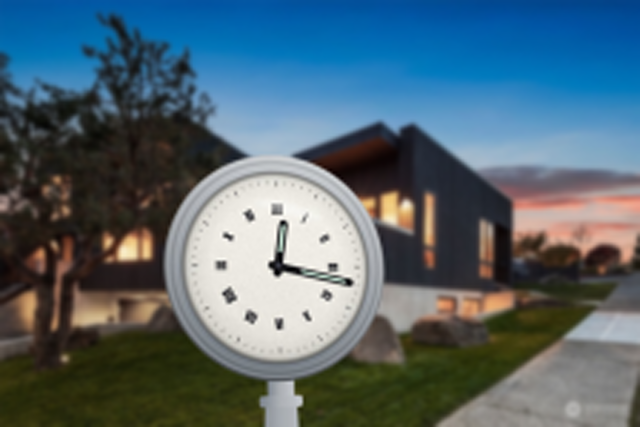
h=12 m=17
